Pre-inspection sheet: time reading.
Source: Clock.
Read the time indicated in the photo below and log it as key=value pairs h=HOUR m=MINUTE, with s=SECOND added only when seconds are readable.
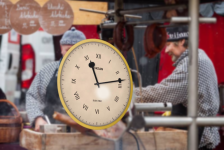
h=11 m=13
